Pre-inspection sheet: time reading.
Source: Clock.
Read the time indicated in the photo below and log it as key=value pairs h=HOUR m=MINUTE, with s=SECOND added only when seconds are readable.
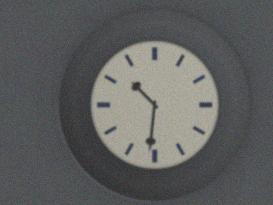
h=10 m=31
